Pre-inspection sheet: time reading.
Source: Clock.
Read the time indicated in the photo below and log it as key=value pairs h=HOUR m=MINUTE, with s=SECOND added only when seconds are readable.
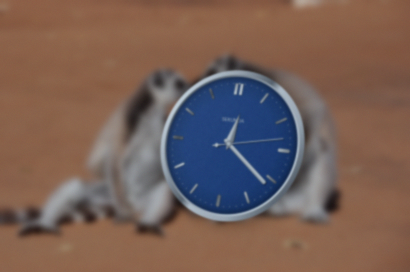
h=12 m=21 s=13
